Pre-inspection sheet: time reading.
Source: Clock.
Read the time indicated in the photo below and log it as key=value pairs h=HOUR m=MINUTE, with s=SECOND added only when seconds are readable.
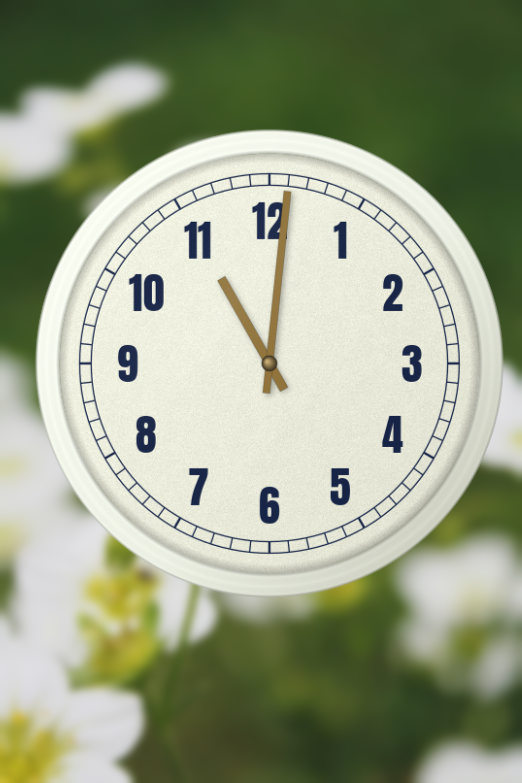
h=11 m=1
